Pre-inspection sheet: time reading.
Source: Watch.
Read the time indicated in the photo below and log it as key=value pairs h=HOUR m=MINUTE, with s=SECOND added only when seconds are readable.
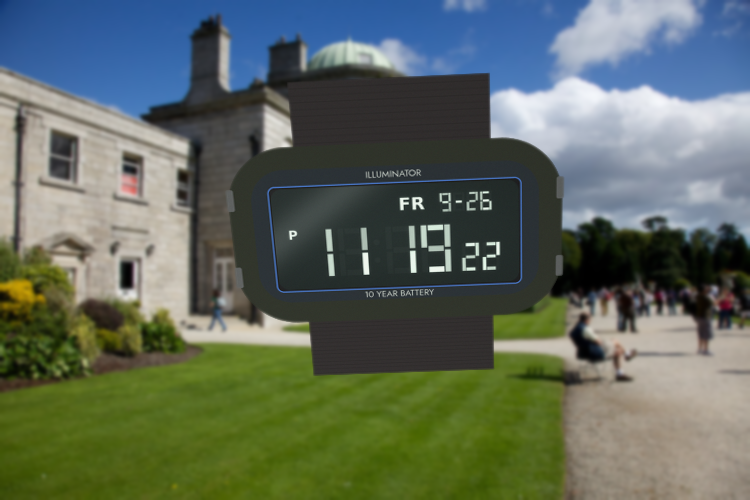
h=11 m=19 s=22
